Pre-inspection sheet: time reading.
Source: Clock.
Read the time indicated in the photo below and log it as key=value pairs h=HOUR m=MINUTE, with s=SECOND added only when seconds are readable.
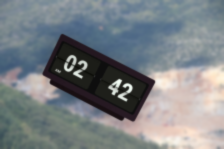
h=2 m=42
